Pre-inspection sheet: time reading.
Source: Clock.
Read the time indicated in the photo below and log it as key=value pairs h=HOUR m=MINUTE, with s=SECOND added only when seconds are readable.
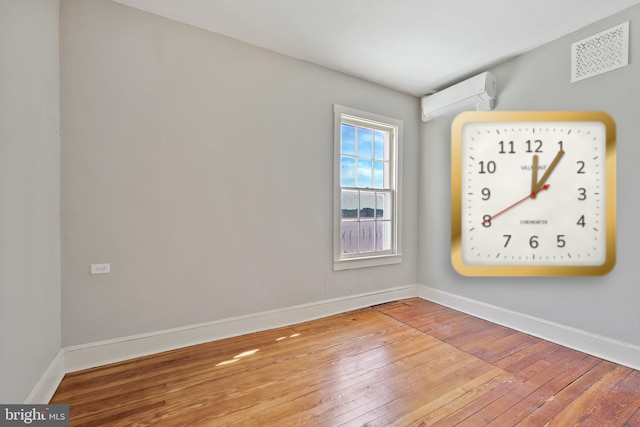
h=12 m=5 s=40
